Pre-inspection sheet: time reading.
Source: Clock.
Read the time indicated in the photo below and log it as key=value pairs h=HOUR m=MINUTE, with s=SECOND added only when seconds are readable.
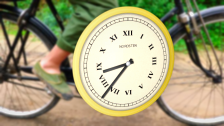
h=8 m=37
